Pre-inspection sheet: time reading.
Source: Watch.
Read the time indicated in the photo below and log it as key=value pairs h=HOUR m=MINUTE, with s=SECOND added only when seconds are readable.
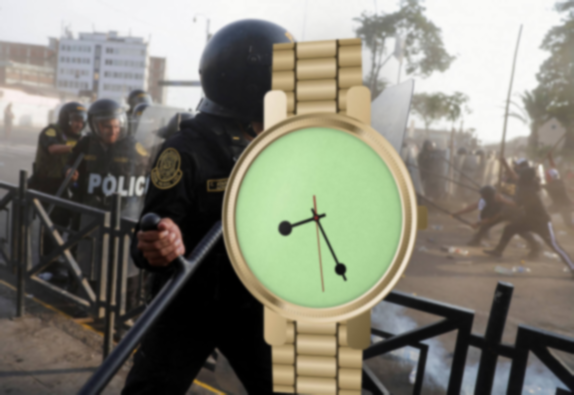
h=8 m=25 s=29
